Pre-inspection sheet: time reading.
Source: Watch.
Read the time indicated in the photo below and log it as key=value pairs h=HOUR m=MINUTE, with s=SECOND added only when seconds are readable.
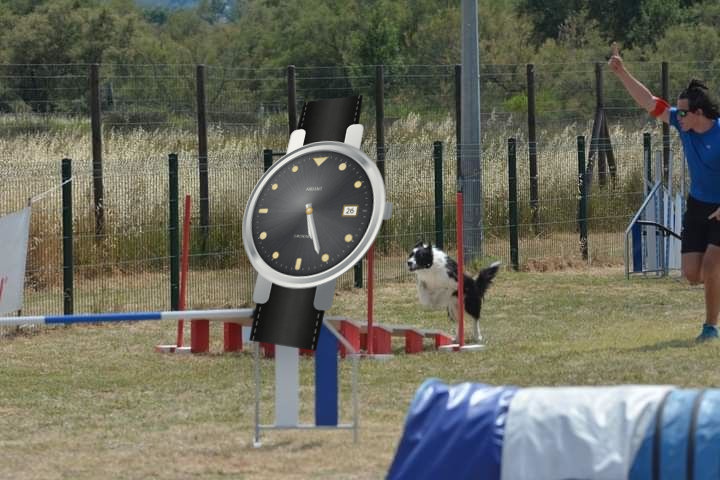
h=5 m=26
